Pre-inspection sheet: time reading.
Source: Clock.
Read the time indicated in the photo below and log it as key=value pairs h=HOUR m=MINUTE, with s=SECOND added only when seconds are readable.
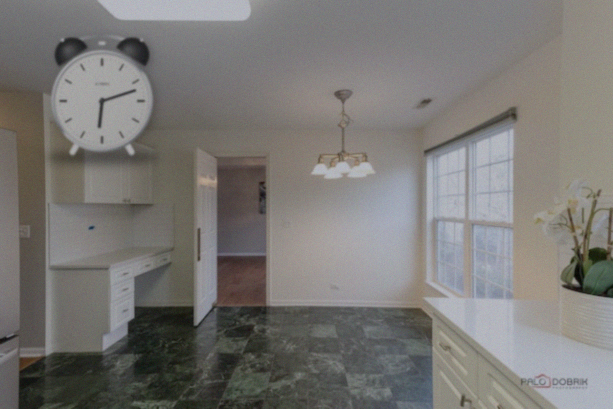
h=6 m=12
